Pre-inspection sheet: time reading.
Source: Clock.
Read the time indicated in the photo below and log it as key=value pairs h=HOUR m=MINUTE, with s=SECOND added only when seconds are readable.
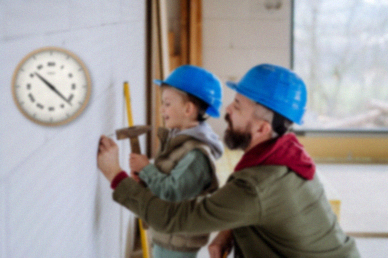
h=10 m=22
